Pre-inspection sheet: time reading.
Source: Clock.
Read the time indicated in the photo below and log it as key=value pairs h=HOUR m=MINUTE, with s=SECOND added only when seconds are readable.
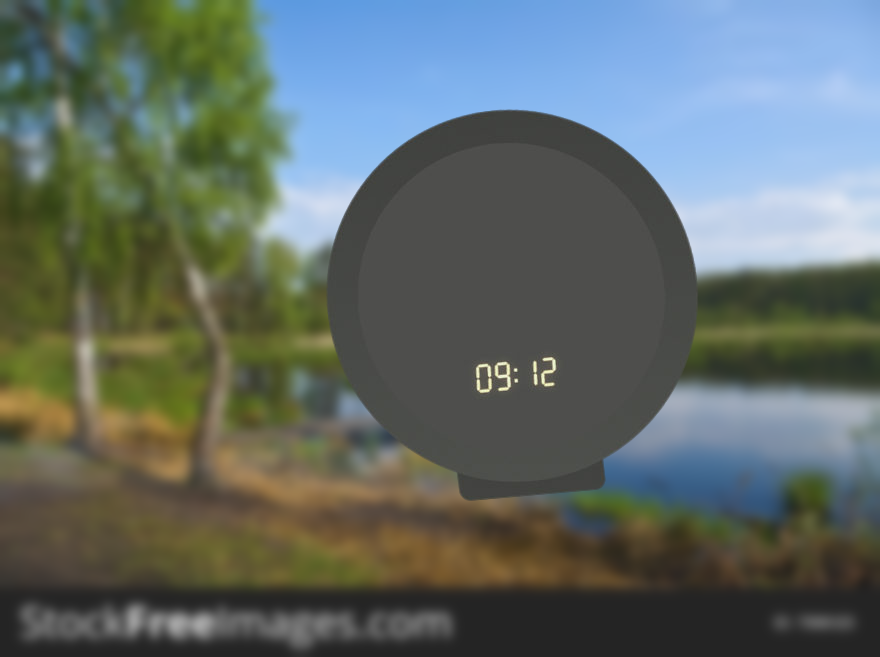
h=9 m=12
